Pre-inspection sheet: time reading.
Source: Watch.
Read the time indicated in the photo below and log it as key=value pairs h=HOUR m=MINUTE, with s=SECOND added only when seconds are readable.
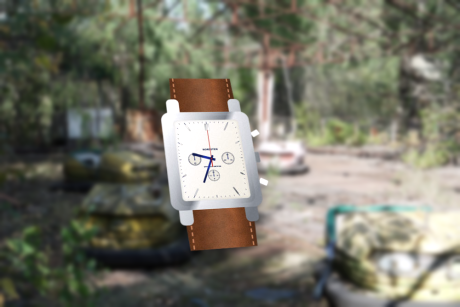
h=9 m=34
